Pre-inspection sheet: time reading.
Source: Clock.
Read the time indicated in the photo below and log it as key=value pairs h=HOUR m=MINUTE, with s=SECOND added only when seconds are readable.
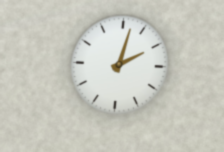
h=2 m=2
